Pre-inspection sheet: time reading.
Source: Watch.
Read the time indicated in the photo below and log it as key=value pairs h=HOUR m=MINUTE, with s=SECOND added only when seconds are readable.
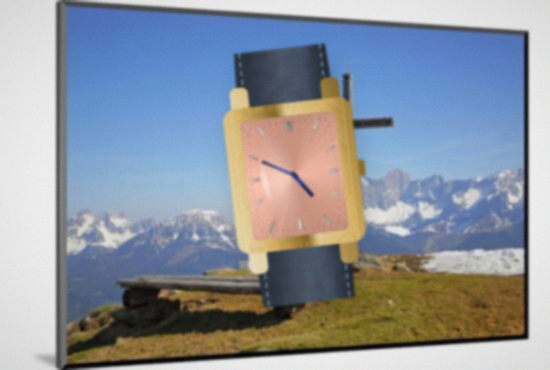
h=4 m=50
